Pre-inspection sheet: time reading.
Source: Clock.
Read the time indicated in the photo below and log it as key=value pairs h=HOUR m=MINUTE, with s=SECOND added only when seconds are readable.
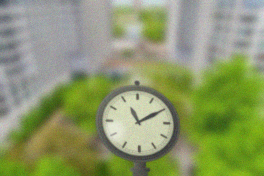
h=11 m=10
